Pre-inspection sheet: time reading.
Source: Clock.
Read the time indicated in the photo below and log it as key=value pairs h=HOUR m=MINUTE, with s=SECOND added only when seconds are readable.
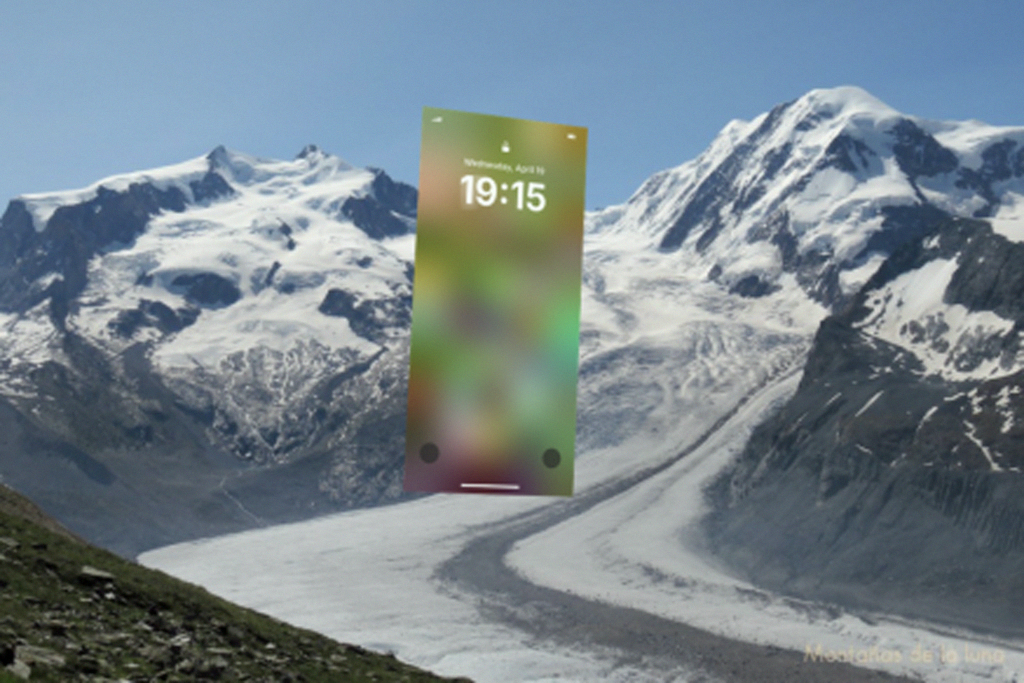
h=19 m=15
